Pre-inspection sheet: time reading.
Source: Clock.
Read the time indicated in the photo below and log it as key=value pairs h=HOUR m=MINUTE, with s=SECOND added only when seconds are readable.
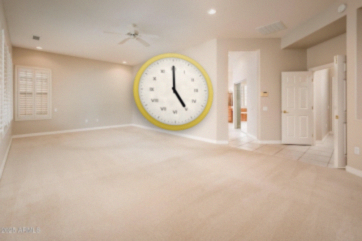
h=5 m=0
